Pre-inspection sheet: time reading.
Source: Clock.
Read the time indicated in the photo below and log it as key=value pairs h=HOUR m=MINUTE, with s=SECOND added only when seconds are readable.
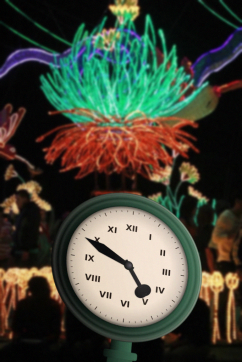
h=4 m=49
